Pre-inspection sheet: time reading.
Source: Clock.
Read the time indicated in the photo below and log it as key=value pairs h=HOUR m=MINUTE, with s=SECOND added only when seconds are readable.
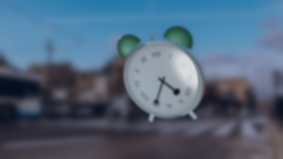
h=4 m=35
